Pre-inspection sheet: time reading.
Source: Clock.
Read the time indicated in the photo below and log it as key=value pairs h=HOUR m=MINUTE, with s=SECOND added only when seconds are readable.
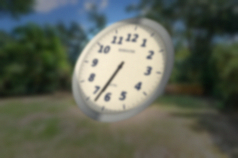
h=6 m=33
